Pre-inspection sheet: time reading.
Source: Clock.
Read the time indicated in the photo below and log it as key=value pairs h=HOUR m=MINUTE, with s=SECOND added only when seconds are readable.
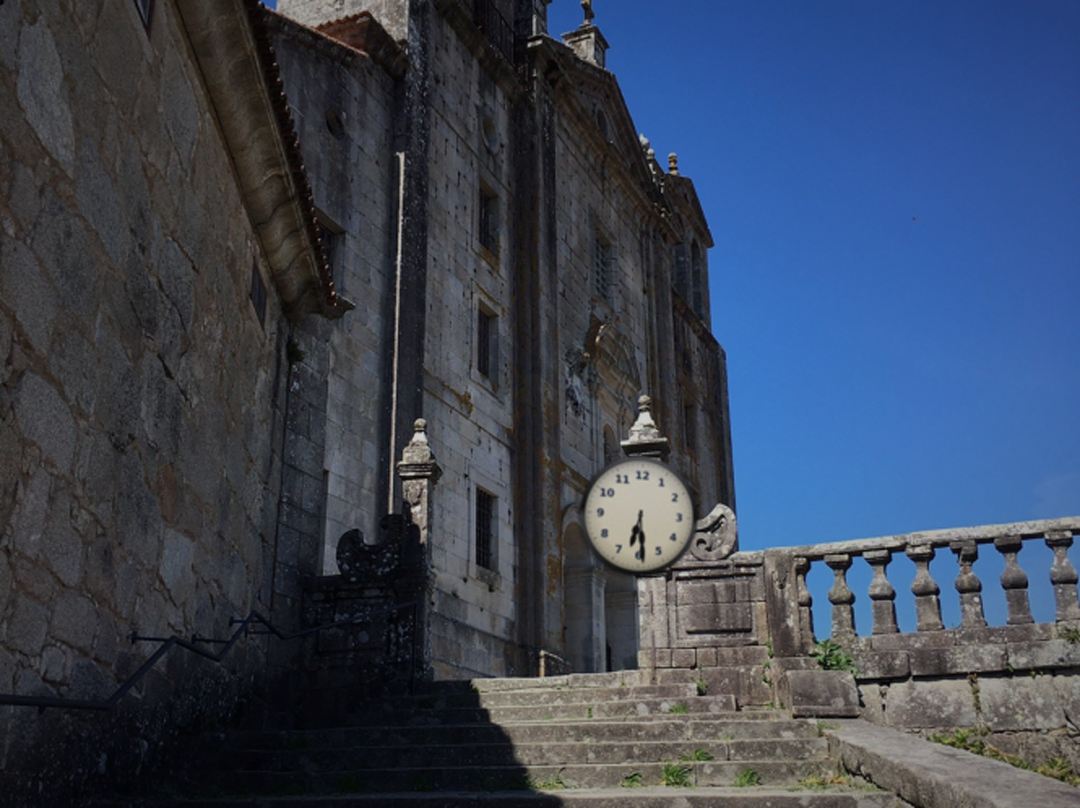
h=6 m=29
